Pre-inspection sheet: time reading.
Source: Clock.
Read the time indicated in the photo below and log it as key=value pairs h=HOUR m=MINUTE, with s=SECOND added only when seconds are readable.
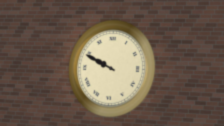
h=9 m=49
